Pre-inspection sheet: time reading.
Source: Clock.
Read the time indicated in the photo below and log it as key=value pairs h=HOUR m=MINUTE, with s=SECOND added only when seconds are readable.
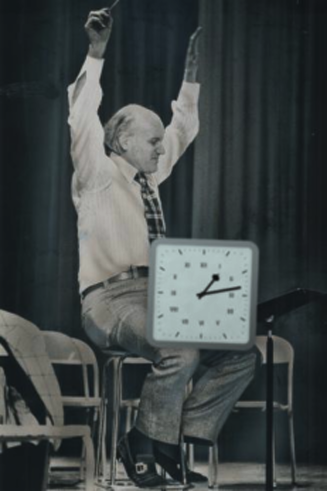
h=1 m=13
